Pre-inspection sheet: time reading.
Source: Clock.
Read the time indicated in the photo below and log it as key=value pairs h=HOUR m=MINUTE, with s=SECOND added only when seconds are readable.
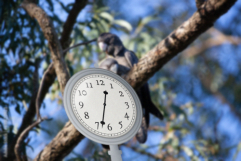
h=12 m=33
